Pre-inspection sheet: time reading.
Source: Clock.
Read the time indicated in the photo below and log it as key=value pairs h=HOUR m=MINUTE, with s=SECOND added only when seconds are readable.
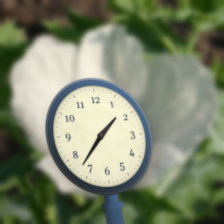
h=1 m=37
